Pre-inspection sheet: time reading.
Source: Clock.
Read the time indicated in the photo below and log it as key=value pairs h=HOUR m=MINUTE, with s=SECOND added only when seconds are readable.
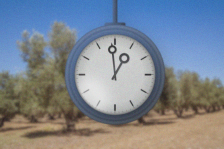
h=12 m=59
